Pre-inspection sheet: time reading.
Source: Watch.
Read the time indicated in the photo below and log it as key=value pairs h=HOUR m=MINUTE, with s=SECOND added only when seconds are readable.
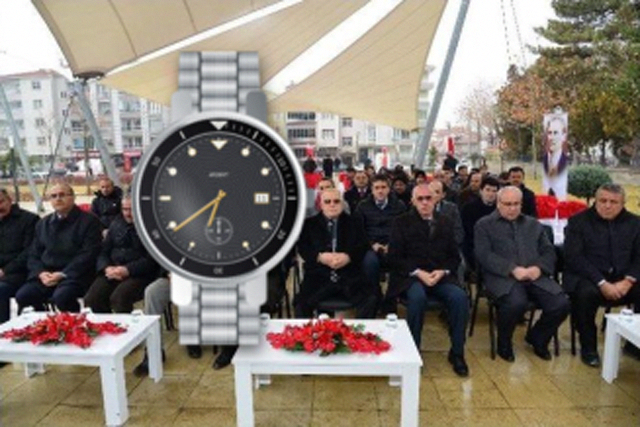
h=6 m=39
